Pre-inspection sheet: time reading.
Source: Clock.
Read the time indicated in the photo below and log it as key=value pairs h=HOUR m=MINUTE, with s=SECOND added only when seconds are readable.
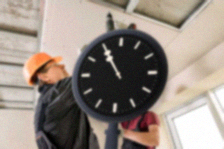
h=10 m=55
